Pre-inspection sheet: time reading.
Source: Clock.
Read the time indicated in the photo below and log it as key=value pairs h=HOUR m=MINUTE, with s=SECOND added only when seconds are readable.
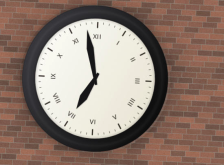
h=6 m=58
